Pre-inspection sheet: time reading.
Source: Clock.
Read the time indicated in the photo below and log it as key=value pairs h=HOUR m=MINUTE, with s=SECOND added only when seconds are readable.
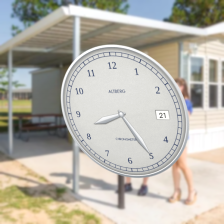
h=8 m=25
